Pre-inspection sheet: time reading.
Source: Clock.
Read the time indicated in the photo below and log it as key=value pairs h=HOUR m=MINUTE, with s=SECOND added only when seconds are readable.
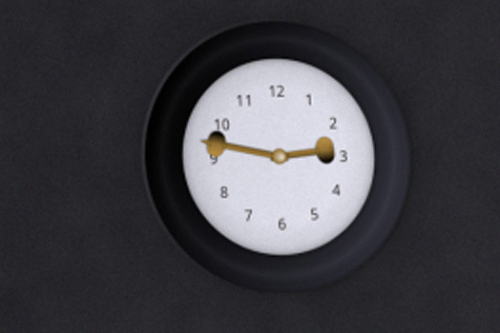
h=2 m=47
